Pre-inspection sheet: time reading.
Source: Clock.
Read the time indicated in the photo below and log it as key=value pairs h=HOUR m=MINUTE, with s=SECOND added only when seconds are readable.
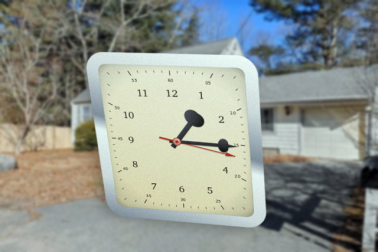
h=1 m=15 s=17
